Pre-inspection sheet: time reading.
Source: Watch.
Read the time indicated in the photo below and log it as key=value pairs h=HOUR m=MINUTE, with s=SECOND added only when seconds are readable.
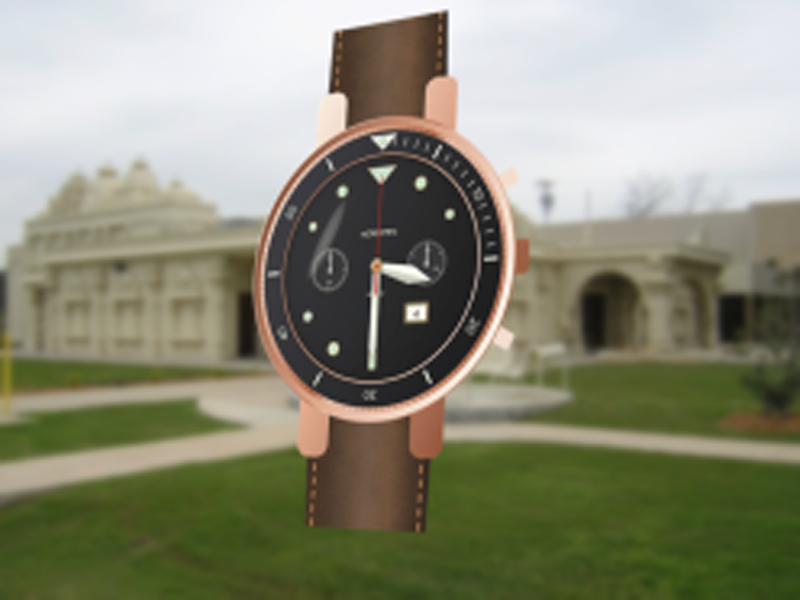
h=3 m=30
